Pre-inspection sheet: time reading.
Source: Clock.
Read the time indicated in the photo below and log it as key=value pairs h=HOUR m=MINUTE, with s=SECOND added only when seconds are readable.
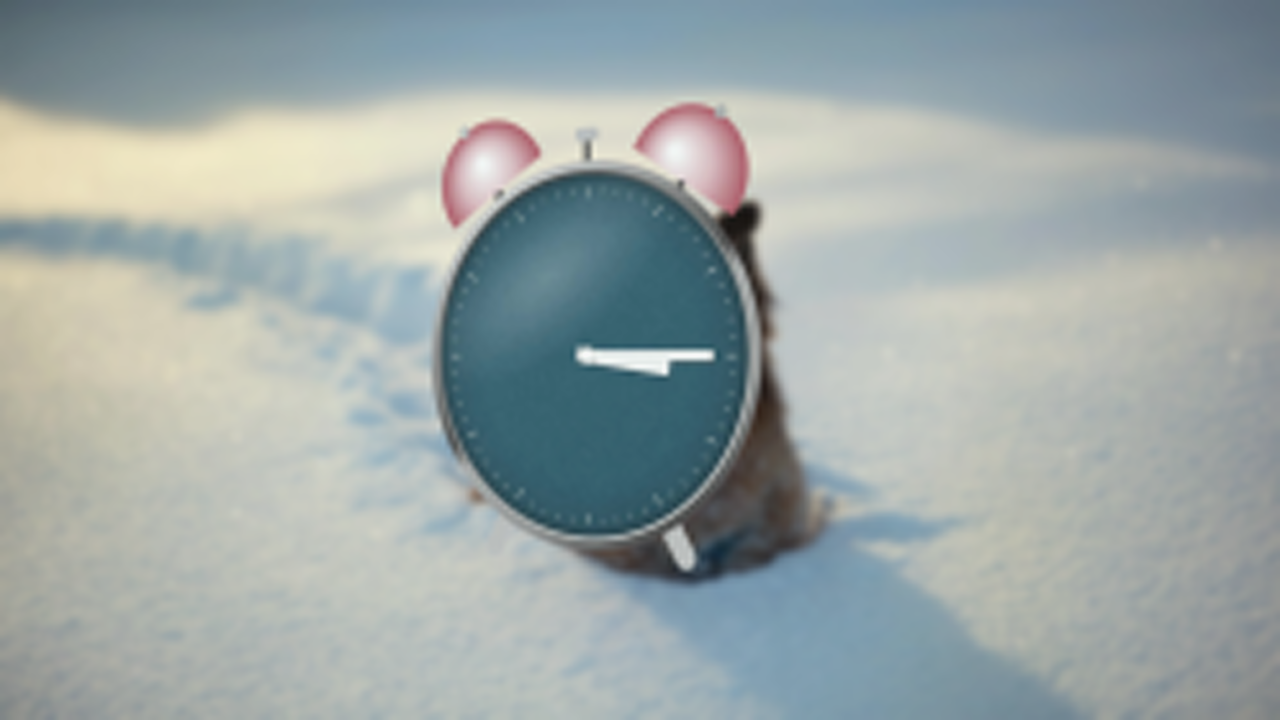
h=3 m=15
